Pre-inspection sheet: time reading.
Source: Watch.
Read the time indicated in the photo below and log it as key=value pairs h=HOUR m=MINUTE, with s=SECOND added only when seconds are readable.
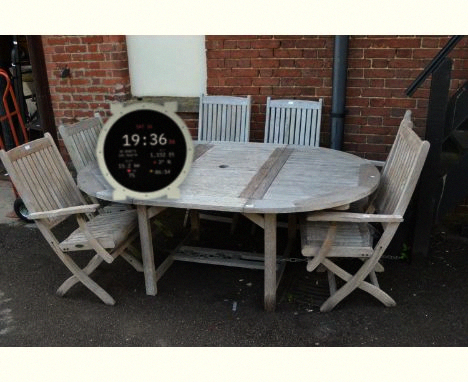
h=19 m=36
